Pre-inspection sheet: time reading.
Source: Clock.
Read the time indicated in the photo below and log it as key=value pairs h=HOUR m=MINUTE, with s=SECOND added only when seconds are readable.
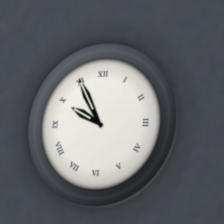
h=9 m=55
